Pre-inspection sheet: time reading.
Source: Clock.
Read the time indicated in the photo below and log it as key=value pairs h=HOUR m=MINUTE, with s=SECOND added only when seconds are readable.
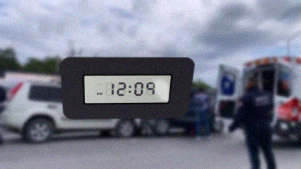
h=12 m=9
